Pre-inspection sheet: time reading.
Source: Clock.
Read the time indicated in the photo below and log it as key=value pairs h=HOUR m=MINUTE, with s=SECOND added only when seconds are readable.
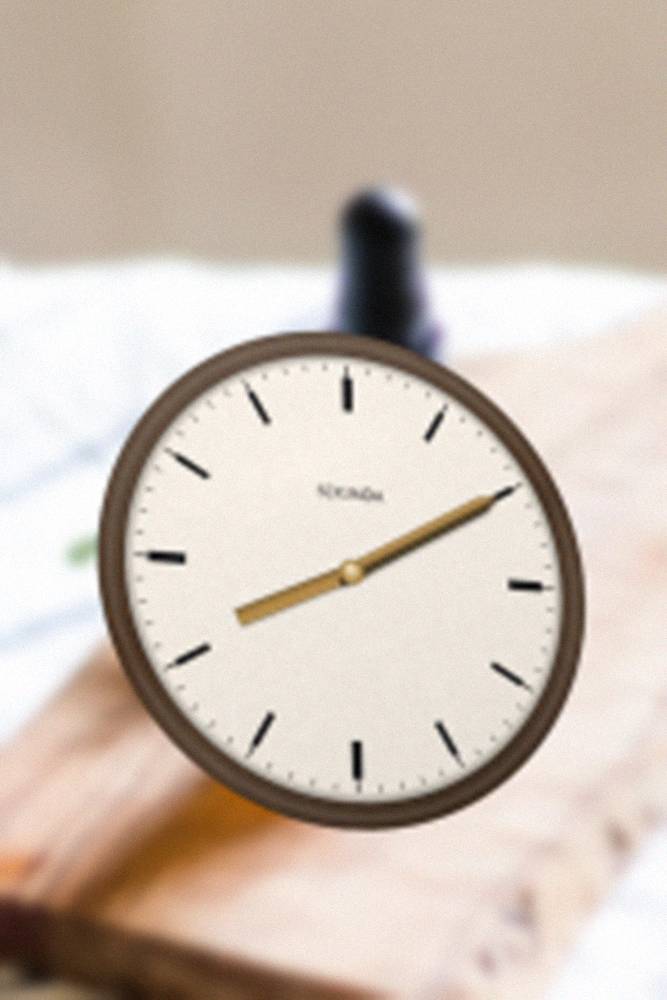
h=8 m=10
